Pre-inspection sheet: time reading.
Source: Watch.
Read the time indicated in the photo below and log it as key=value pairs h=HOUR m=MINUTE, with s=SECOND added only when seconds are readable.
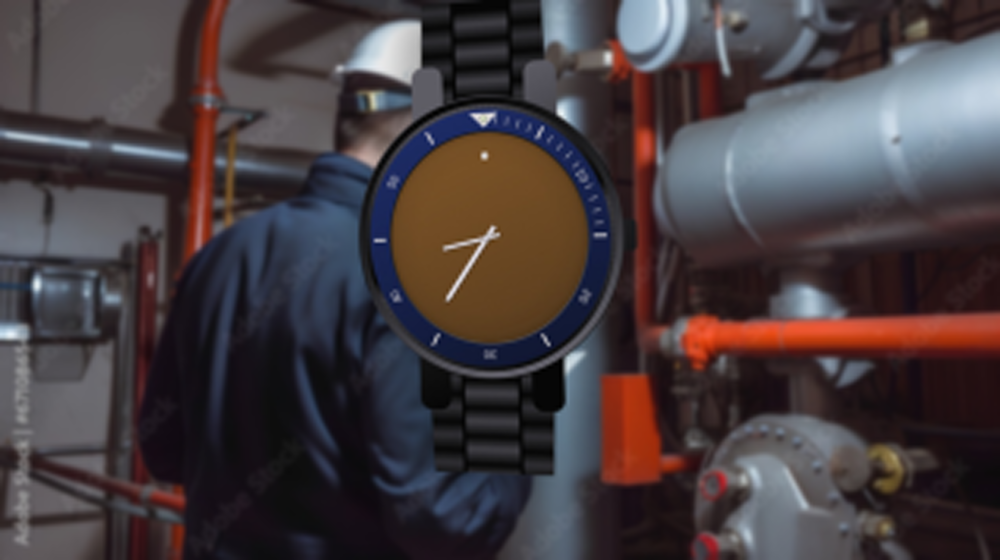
h=8 m=36
